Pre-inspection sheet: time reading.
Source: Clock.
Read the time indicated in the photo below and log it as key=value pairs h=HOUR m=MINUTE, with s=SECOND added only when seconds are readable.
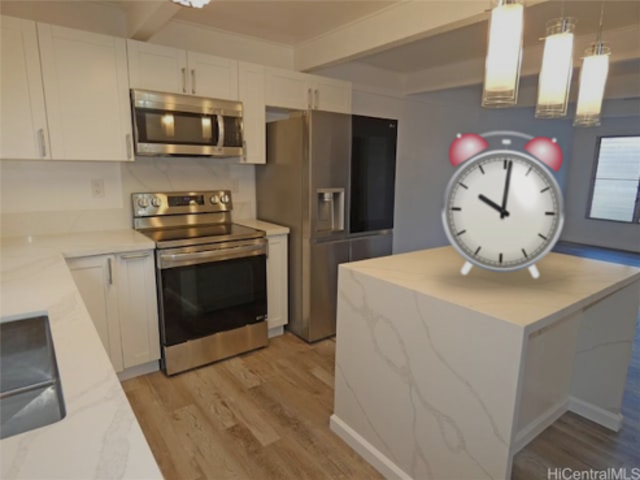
h=10 m=1
